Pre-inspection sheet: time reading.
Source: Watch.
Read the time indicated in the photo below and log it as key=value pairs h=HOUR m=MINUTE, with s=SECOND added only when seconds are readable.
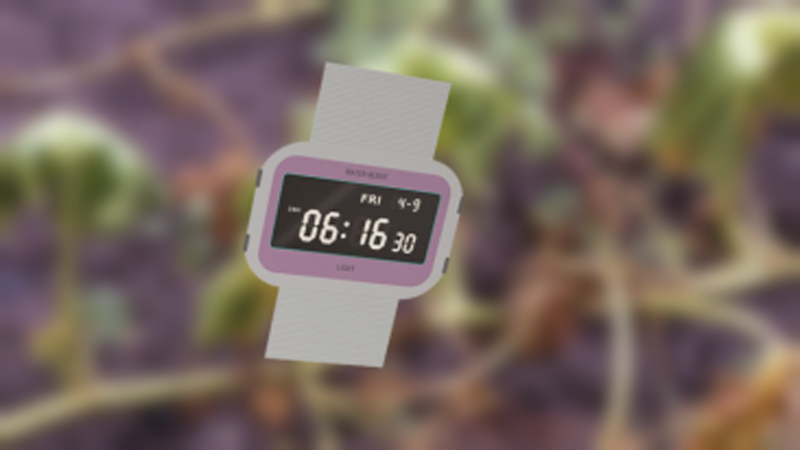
h=6 m=16 s=30
